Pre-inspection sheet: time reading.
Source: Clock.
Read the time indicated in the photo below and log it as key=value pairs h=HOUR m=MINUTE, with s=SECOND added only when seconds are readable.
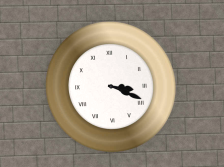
h=3 m=19
